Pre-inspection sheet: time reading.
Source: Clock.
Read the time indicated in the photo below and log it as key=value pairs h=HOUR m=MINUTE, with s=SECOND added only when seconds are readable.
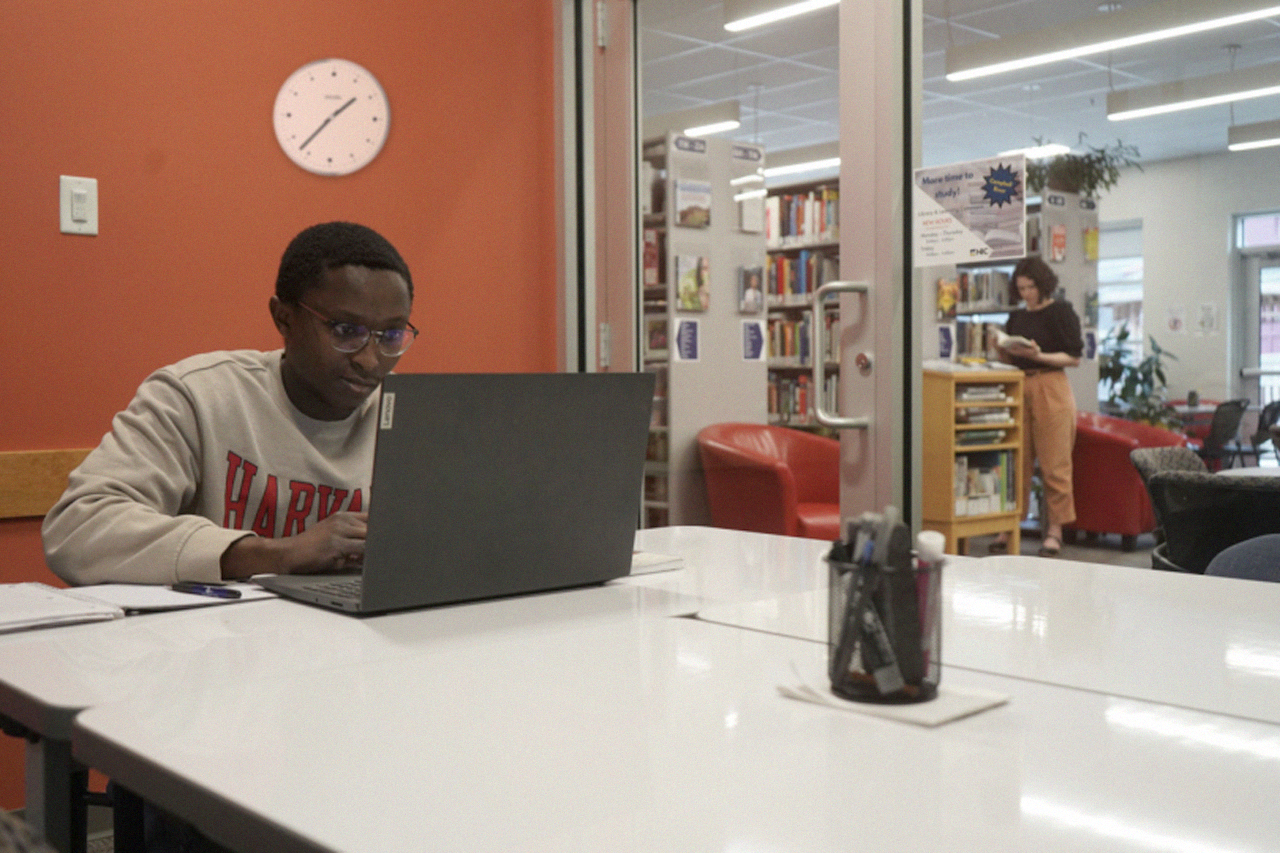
h=1 m=37
